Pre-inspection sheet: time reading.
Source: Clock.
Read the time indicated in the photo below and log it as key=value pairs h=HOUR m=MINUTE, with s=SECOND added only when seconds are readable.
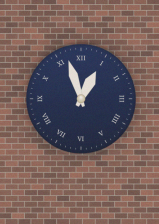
h=12 m=57
